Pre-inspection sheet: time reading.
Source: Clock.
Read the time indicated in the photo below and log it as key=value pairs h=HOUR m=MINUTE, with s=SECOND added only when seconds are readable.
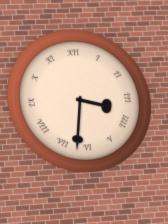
h=3 m=32
